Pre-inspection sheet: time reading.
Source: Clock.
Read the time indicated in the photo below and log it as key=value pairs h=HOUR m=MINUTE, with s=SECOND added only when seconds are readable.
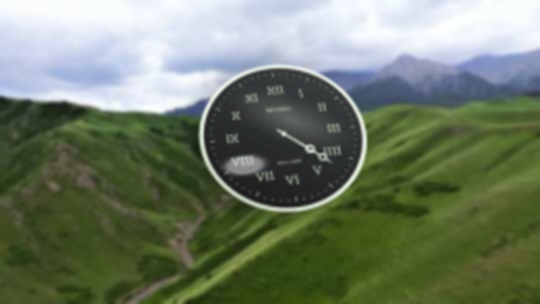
h=4 m=22
